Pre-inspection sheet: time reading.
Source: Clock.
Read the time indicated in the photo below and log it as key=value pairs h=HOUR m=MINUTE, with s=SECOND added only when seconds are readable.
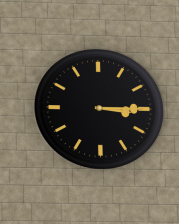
h=3 m=15
